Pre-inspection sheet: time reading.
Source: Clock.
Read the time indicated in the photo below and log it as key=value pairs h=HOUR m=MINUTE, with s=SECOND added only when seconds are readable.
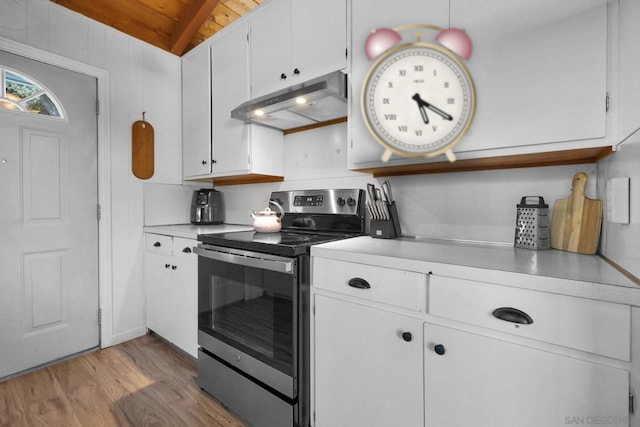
h=5 m=20
